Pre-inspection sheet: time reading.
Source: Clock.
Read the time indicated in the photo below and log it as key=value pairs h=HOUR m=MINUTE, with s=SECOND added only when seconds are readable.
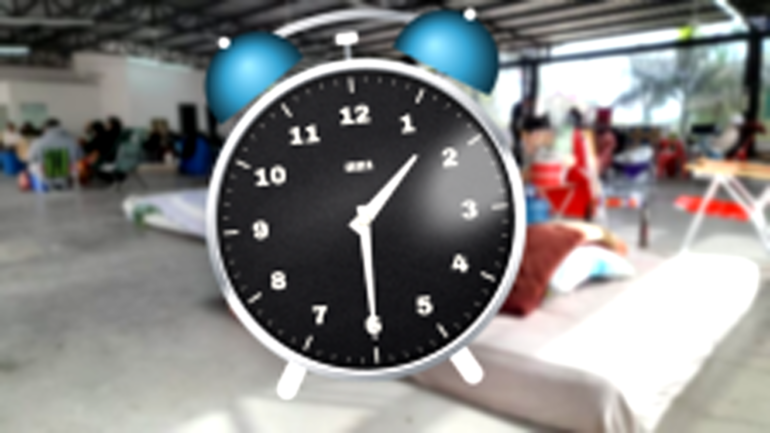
h=1 m=30
